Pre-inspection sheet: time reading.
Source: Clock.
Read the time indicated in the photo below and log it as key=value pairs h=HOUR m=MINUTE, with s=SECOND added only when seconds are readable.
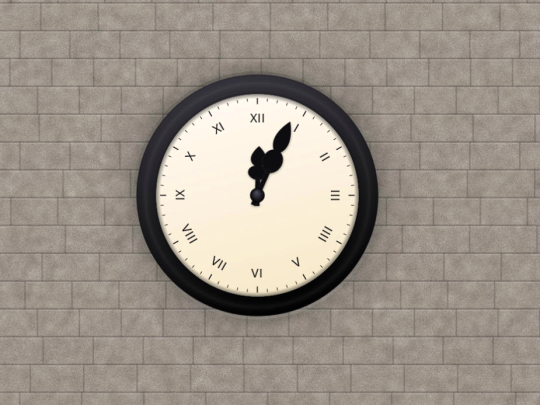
h=12 m=4
